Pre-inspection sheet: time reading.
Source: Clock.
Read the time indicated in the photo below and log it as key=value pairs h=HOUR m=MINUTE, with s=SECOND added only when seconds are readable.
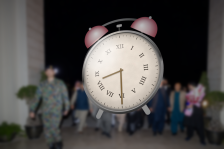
h=8 m=30
